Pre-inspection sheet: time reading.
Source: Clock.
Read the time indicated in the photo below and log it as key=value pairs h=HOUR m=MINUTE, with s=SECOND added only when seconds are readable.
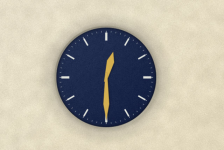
h=12 m=30
